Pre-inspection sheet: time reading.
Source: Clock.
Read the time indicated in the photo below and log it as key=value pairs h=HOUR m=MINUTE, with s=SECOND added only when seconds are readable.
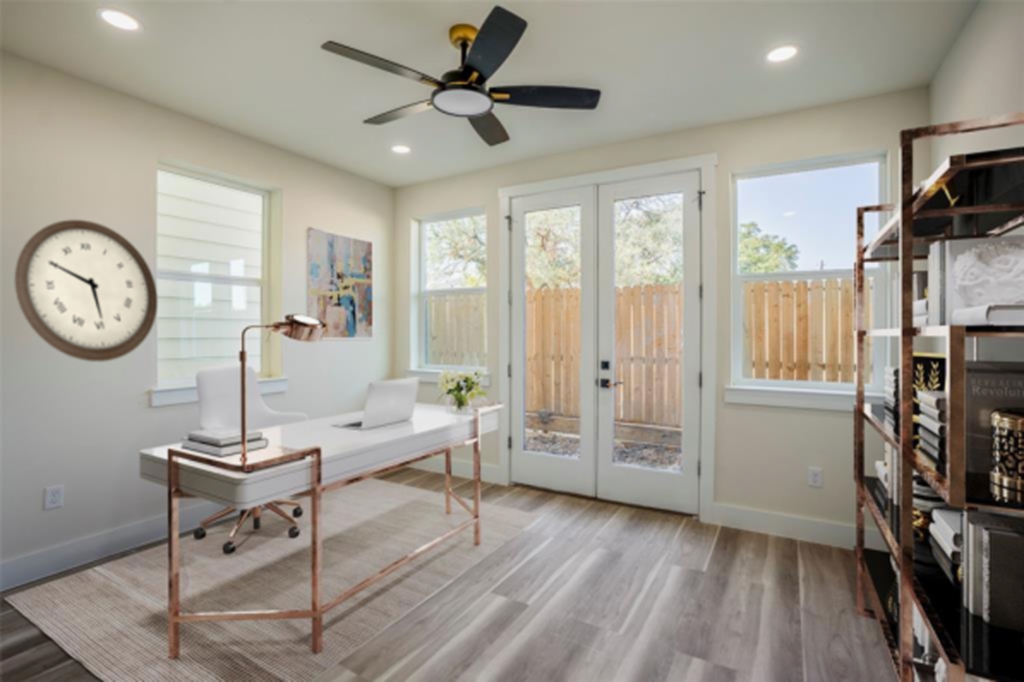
h=5 m=50
